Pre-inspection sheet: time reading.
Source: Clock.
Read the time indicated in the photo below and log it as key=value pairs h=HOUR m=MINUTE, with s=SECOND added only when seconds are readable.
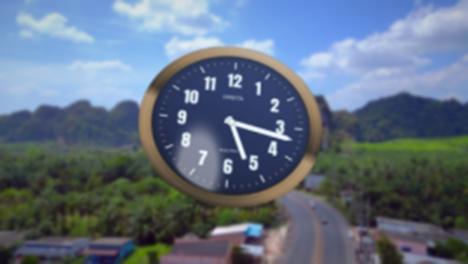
h=5 m=17
